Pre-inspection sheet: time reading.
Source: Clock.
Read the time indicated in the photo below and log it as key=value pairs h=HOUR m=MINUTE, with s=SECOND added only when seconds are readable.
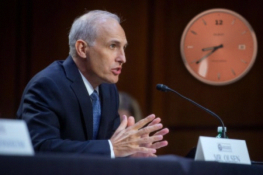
h=8 m=39
